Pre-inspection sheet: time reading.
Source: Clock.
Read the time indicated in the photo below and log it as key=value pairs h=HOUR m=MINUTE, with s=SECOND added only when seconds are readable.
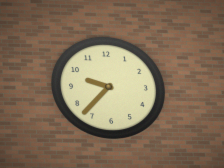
h=9 m=37
